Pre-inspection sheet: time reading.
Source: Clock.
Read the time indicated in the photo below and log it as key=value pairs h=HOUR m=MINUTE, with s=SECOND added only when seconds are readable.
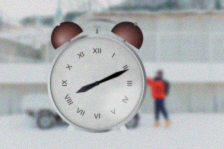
h=8 m=11
